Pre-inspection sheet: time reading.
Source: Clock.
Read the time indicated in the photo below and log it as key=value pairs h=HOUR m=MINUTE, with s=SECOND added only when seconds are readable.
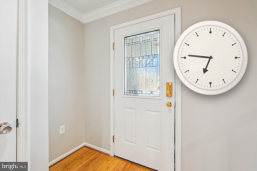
h=6 m=46
